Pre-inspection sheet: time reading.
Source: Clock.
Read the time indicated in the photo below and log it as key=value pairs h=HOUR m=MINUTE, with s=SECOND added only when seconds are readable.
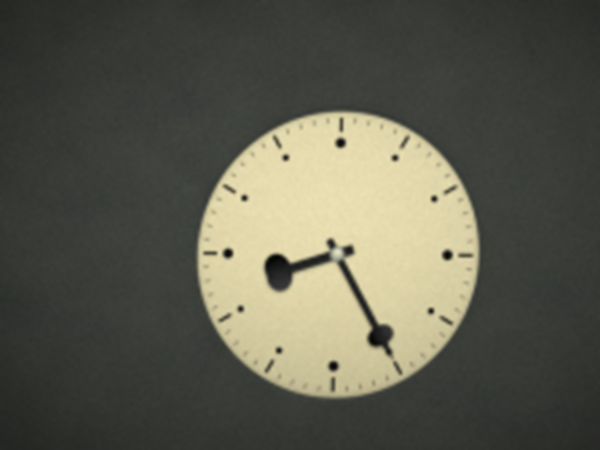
h=8 m=25
